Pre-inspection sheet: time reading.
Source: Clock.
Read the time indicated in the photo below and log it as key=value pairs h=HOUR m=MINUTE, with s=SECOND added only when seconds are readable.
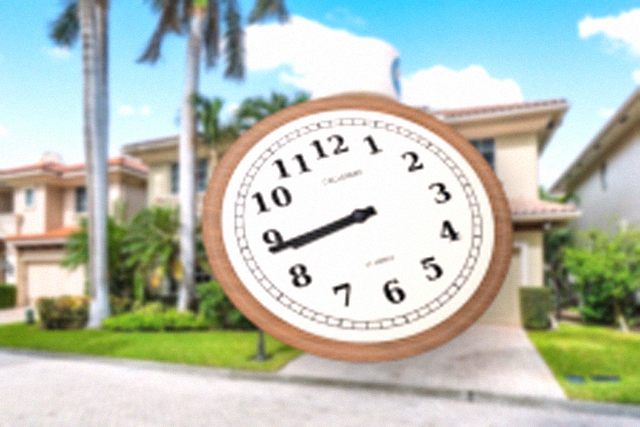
h=8 m=44
